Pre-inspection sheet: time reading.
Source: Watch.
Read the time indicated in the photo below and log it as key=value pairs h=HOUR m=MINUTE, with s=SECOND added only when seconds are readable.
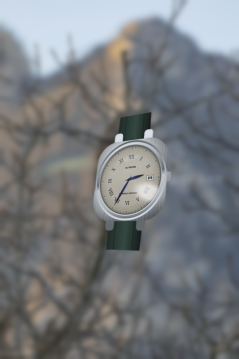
h=2 m=35
